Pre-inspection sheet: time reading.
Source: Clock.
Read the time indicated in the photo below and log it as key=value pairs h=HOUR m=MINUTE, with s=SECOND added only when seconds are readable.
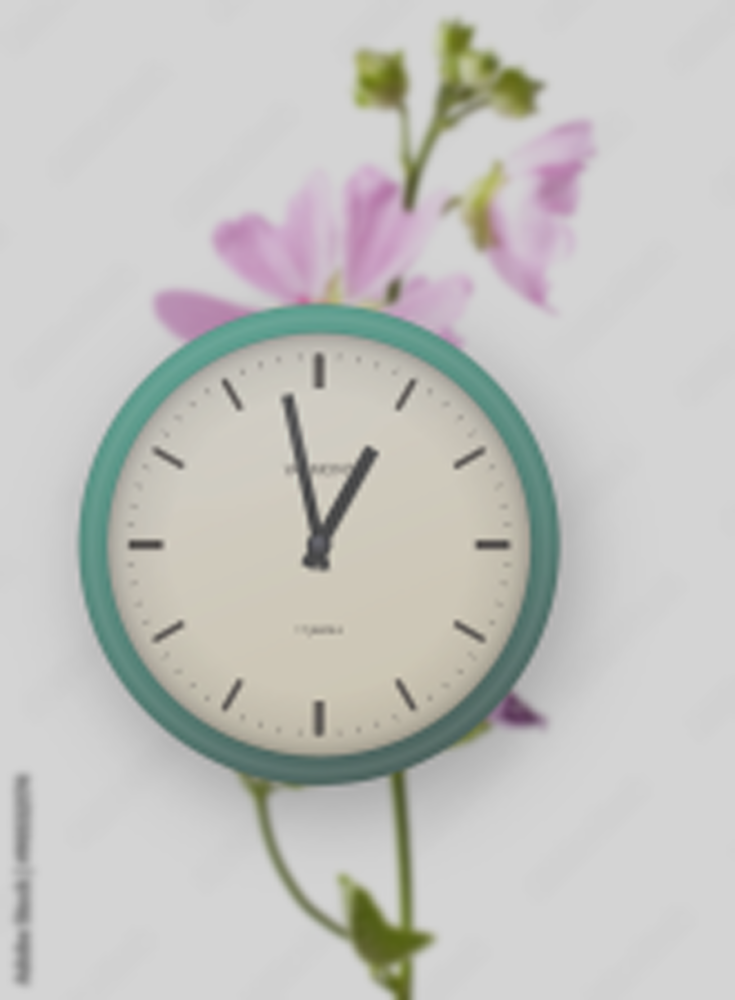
h=12 m=58
